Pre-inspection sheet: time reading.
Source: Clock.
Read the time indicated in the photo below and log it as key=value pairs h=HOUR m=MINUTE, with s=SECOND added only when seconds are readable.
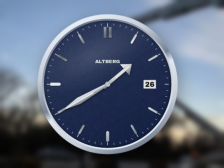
h=1 m=40
